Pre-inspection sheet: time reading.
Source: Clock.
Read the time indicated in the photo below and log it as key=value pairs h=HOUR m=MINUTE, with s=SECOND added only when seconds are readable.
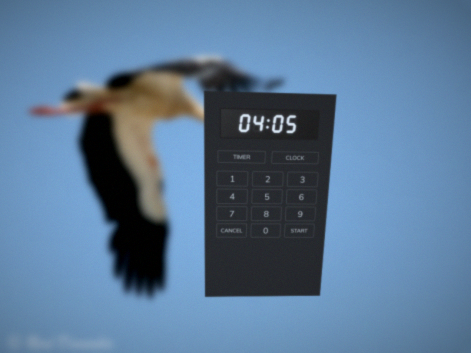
h=4 m=5
